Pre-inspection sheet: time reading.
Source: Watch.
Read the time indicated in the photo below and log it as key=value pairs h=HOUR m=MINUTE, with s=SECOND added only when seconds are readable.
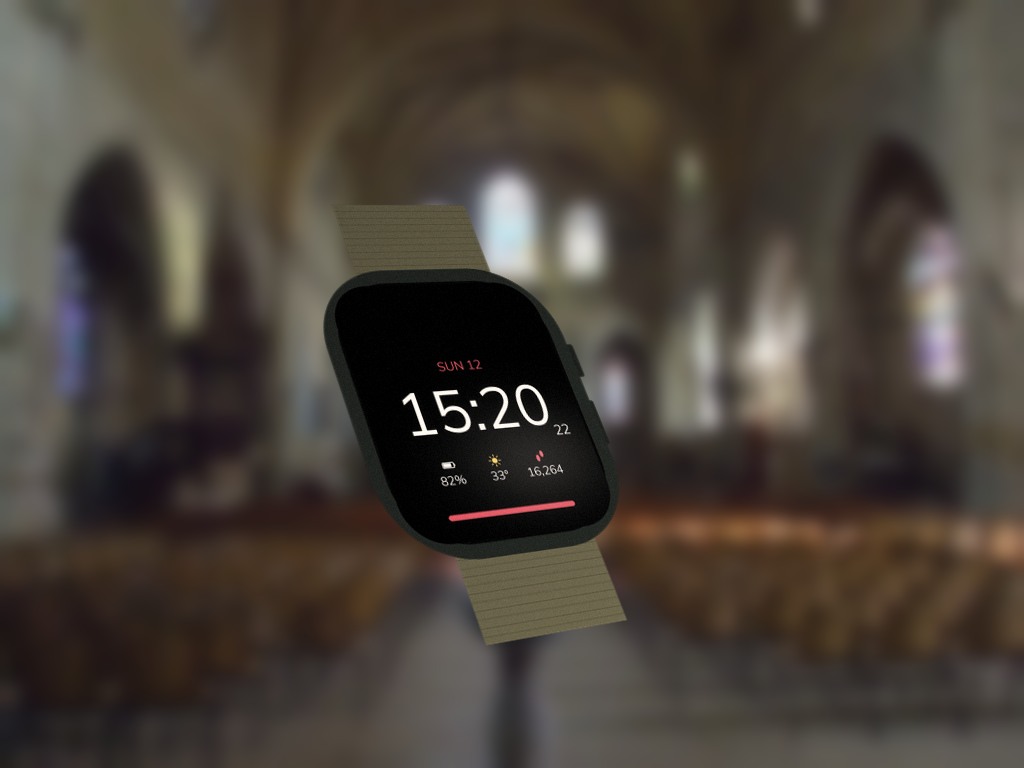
h=15 m=20 s=22
